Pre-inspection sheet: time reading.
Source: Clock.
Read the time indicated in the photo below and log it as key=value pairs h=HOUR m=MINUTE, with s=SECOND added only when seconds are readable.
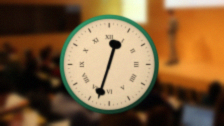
h=12 m=33
